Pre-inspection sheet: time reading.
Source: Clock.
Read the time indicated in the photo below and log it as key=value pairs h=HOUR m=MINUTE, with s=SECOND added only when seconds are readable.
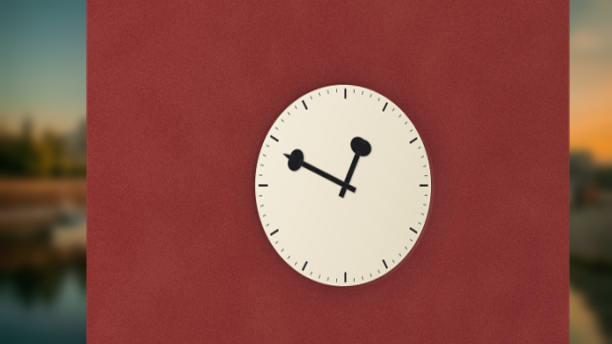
h=12 m=49
